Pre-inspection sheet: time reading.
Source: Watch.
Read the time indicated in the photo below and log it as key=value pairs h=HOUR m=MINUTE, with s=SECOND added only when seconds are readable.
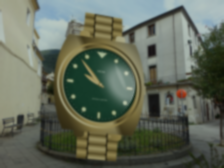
h=9 m=53
